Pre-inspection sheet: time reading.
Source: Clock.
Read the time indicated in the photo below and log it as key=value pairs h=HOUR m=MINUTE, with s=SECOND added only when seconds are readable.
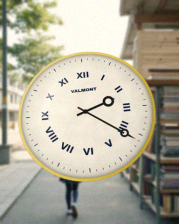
h=2 m=21
